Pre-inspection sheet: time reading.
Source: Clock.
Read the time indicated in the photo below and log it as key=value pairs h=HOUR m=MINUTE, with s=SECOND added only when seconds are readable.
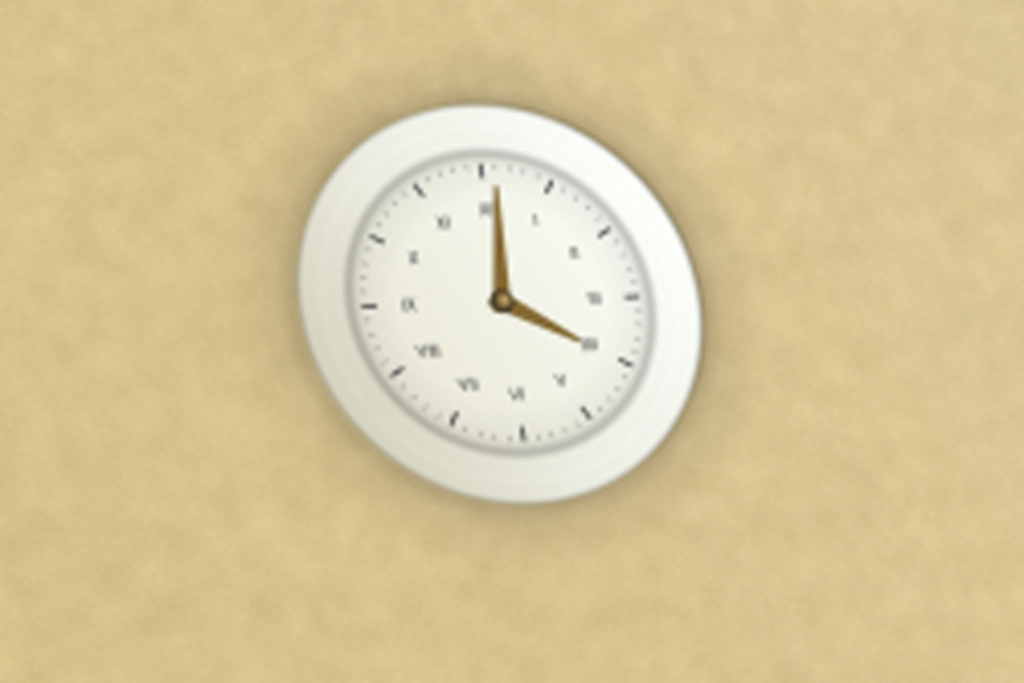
h=4 m=1
